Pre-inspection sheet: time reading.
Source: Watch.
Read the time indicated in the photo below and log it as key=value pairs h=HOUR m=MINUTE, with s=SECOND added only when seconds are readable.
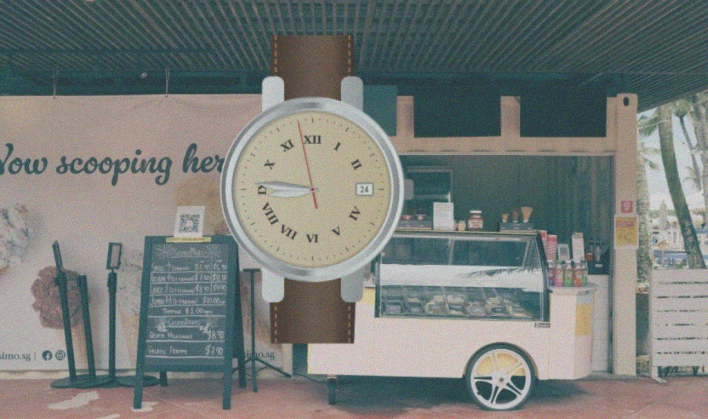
h=8 m=45 s=58
